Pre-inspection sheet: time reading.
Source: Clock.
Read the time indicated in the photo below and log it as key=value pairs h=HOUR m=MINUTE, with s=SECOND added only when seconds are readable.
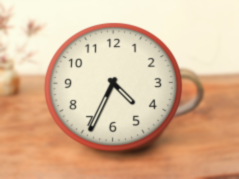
h=4 m=34
